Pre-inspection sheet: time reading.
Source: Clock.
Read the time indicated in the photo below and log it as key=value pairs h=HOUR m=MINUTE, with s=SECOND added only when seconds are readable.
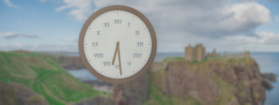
h=6 m=29
